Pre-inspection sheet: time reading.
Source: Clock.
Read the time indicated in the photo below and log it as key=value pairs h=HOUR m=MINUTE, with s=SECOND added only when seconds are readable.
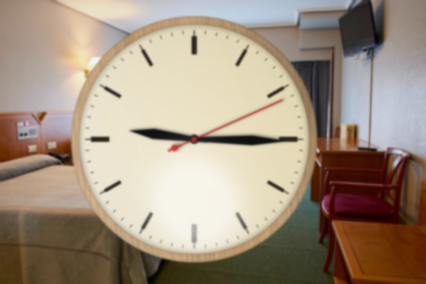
h=9 m=15 s=11
